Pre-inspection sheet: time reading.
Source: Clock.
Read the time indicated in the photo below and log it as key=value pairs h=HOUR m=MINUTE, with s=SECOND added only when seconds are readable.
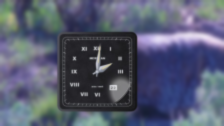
h=2 m=1
